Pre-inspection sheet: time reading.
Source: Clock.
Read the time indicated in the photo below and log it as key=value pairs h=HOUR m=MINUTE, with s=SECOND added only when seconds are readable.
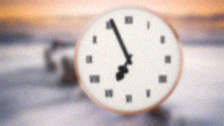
h=6 m=56
